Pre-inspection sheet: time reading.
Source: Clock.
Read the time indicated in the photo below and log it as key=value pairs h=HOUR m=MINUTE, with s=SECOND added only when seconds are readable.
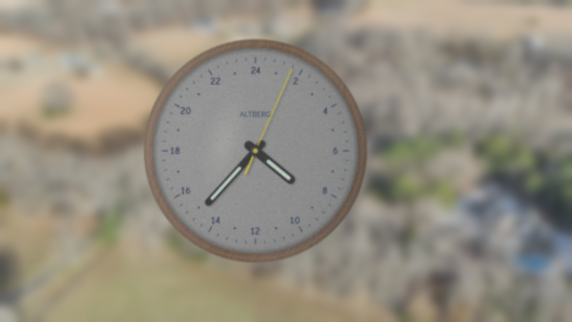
h=8 m=37 s=4
